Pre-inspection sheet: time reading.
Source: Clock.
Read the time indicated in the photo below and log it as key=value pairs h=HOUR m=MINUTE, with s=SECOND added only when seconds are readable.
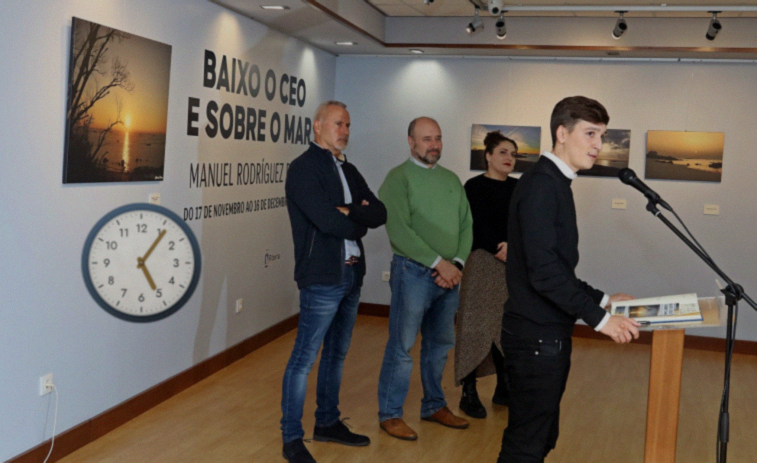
h=5 m=6
